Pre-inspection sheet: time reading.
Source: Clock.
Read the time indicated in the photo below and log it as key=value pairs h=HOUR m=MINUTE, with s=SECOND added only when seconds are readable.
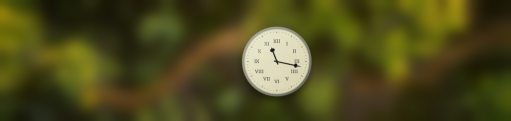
h=11 m=17
